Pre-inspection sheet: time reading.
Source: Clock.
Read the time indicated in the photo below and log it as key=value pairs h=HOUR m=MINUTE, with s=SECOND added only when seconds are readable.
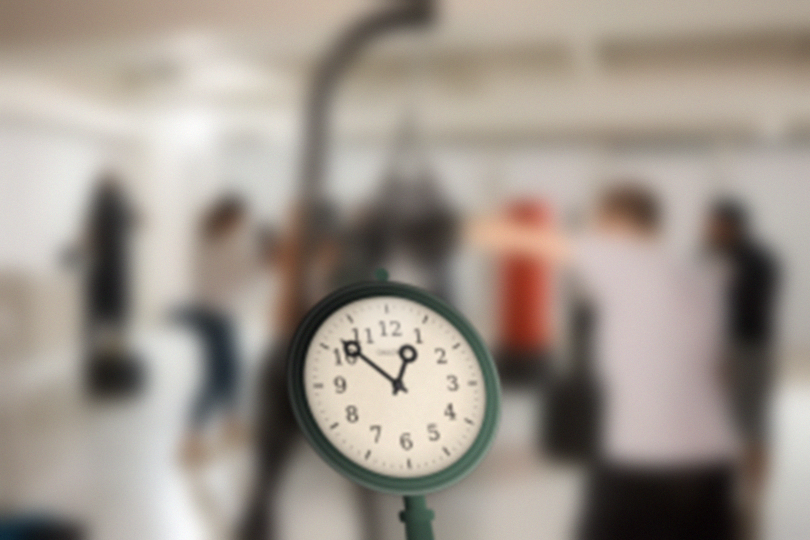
h=12 m=52
